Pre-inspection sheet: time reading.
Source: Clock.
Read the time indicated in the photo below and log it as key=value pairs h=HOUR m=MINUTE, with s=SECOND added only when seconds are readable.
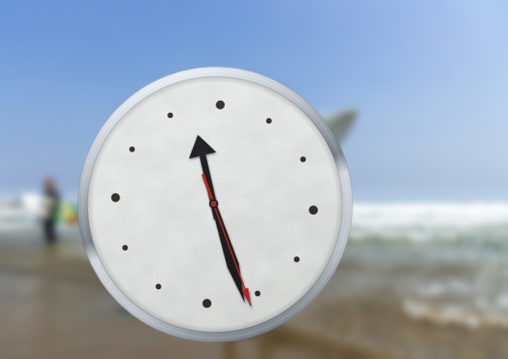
h=11 m=26 s=26
